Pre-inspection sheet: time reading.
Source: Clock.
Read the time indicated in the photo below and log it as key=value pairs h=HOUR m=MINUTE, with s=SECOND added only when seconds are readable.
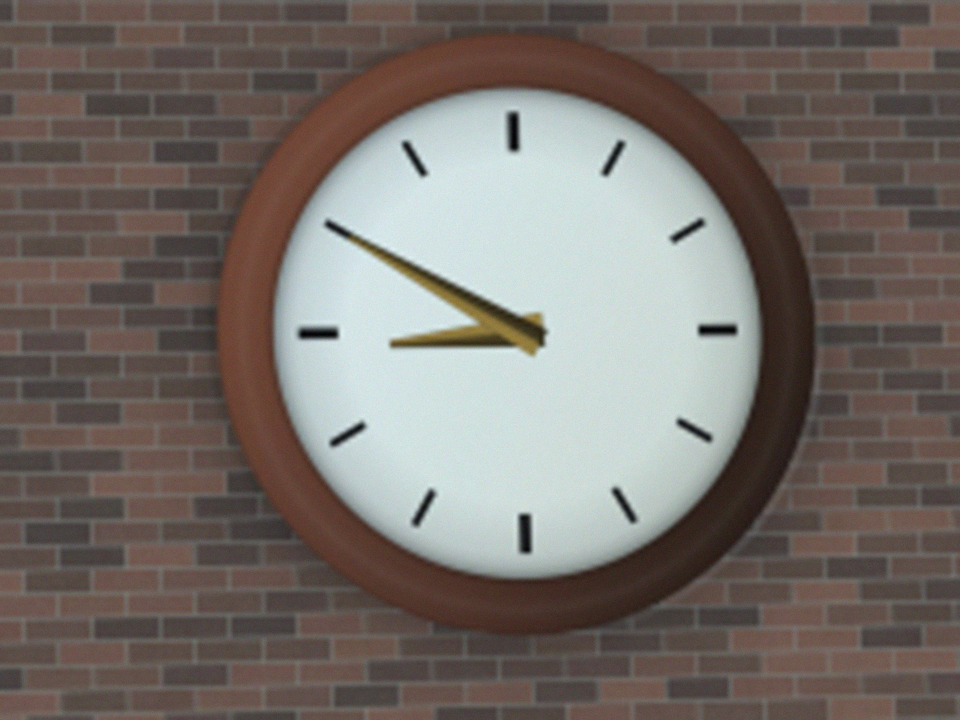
h=8 m=50
